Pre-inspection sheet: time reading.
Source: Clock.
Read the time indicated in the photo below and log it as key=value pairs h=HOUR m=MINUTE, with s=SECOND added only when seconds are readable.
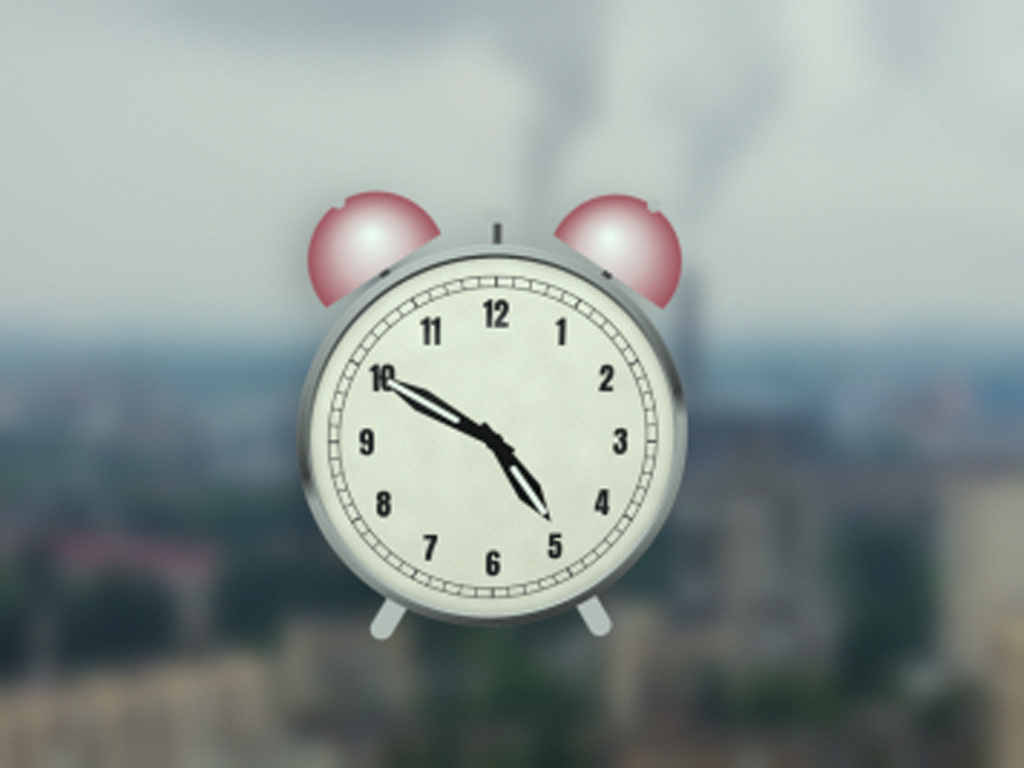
h=4 m=50
